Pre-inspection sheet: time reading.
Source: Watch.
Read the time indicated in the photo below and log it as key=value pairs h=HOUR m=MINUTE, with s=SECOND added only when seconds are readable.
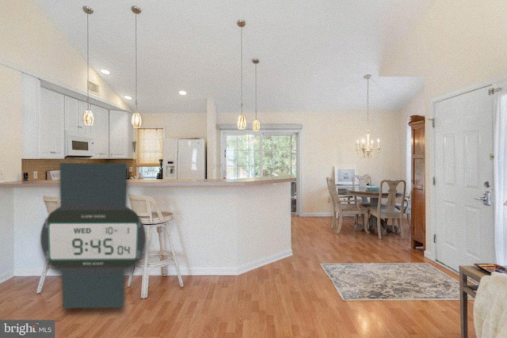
h=9 m=45
